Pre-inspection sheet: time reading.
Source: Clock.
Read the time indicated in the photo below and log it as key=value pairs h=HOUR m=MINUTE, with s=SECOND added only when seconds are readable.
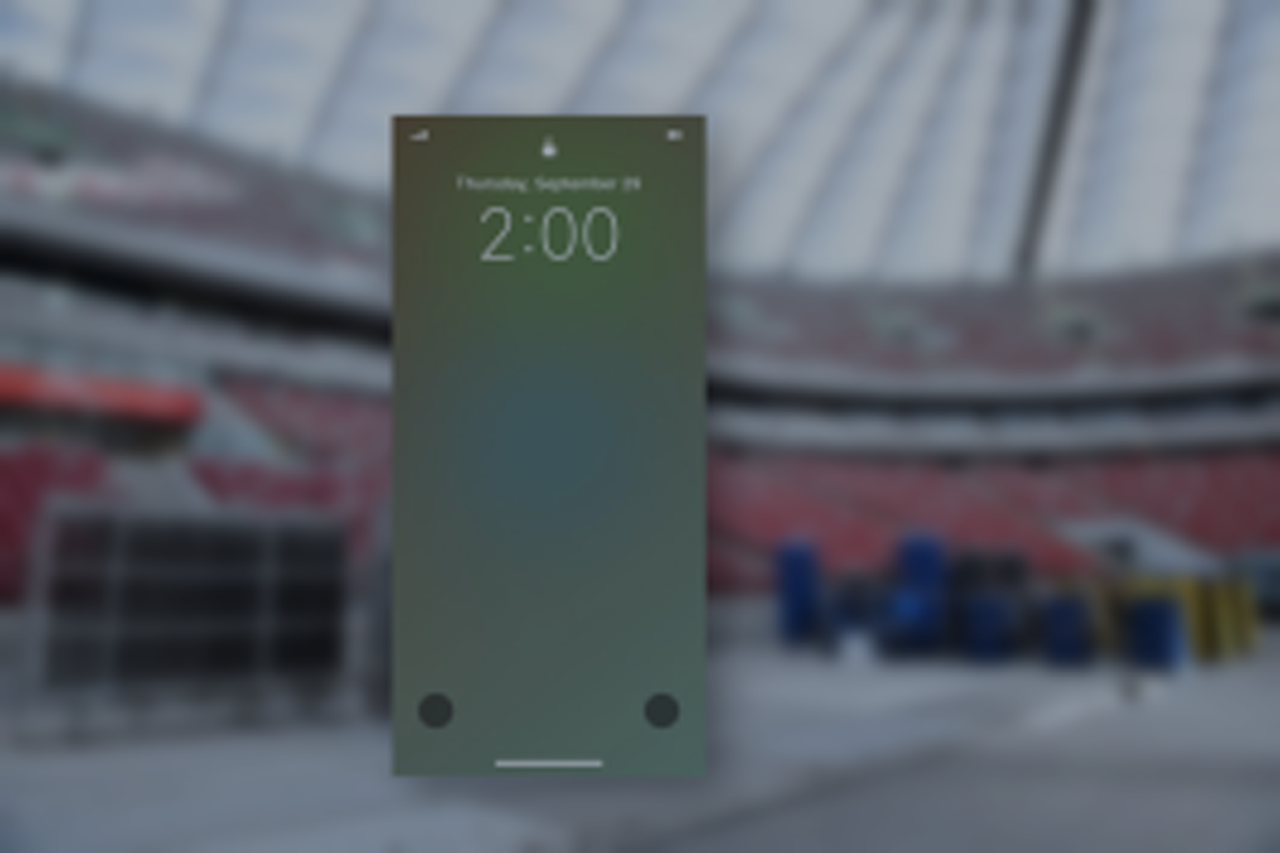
h=2 m=0
